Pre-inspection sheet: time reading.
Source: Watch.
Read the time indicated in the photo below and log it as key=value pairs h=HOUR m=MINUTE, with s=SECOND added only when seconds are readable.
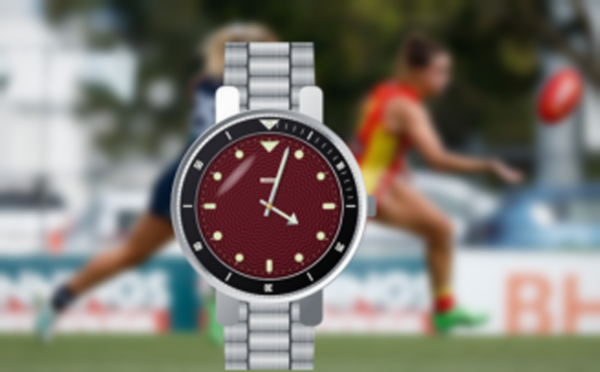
h=4 m=3
